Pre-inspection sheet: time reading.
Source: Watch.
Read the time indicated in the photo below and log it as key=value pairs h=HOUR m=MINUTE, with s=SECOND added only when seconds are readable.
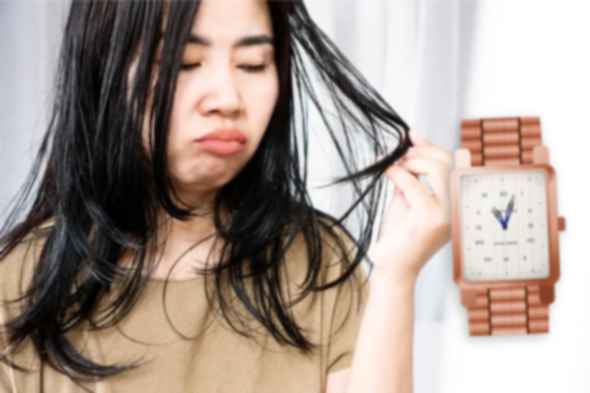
h=11 m=3
